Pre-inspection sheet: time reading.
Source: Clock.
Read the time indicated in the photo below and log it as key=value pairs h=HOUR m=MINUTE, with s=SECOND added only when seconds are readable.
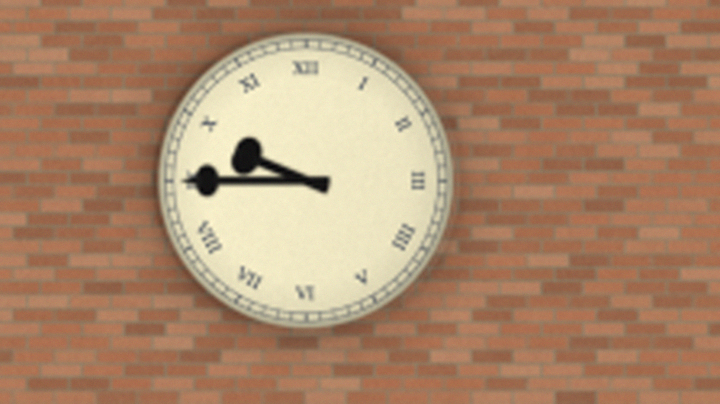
h=9 m=45
